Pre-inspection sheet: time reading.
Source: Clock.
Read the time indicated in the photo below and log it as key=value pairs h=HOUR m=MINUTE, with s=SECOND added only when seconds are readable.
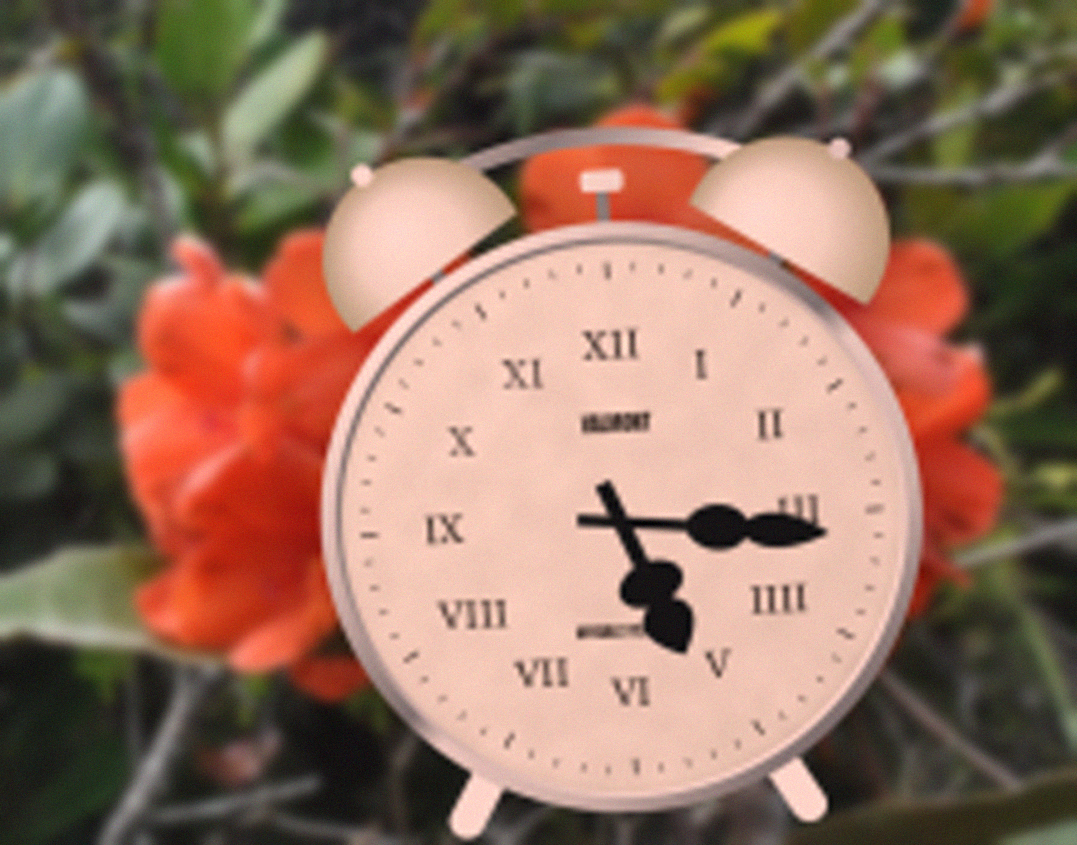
h=5 m=16
